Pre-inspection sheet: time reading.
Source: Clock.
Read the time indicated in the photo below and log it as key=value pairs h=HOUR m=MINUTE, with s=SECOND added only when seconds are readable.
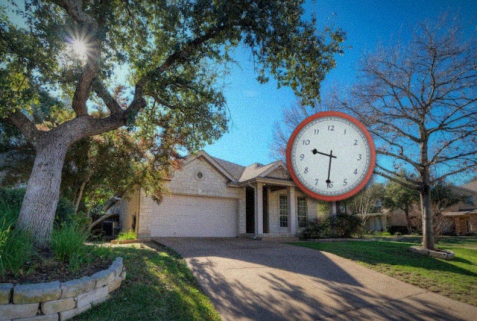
h=9 m=31
